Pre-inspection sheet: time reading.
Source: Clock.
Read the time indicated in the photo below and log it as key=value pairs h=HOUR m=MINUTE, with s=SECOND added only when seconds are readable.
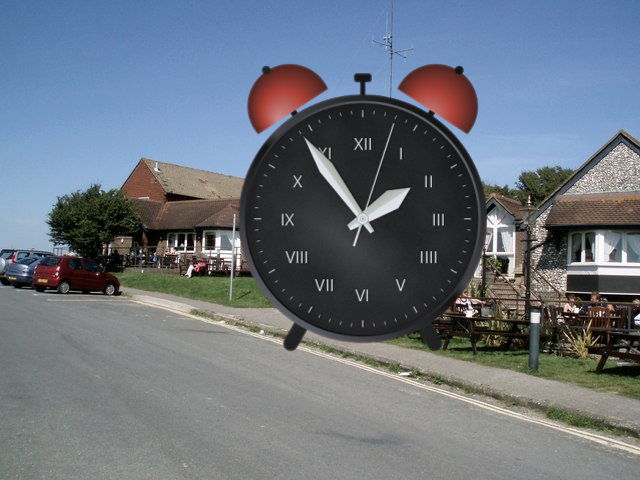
h=1 m=54 s=3
